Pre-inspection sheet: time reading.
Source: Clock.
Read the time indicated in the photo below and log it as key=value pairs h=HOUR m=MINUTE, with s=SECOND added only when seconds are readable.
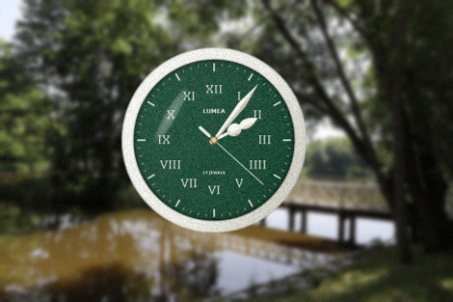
h=2 m=6 s=22
